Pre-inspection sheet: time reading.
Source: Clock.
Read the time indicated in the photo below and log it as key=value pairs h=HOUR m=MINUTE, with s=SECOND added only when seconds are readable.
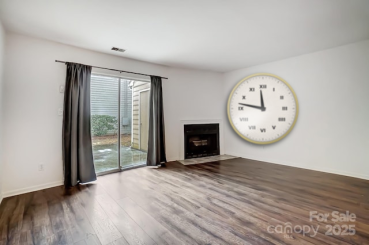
h=11 m=47
